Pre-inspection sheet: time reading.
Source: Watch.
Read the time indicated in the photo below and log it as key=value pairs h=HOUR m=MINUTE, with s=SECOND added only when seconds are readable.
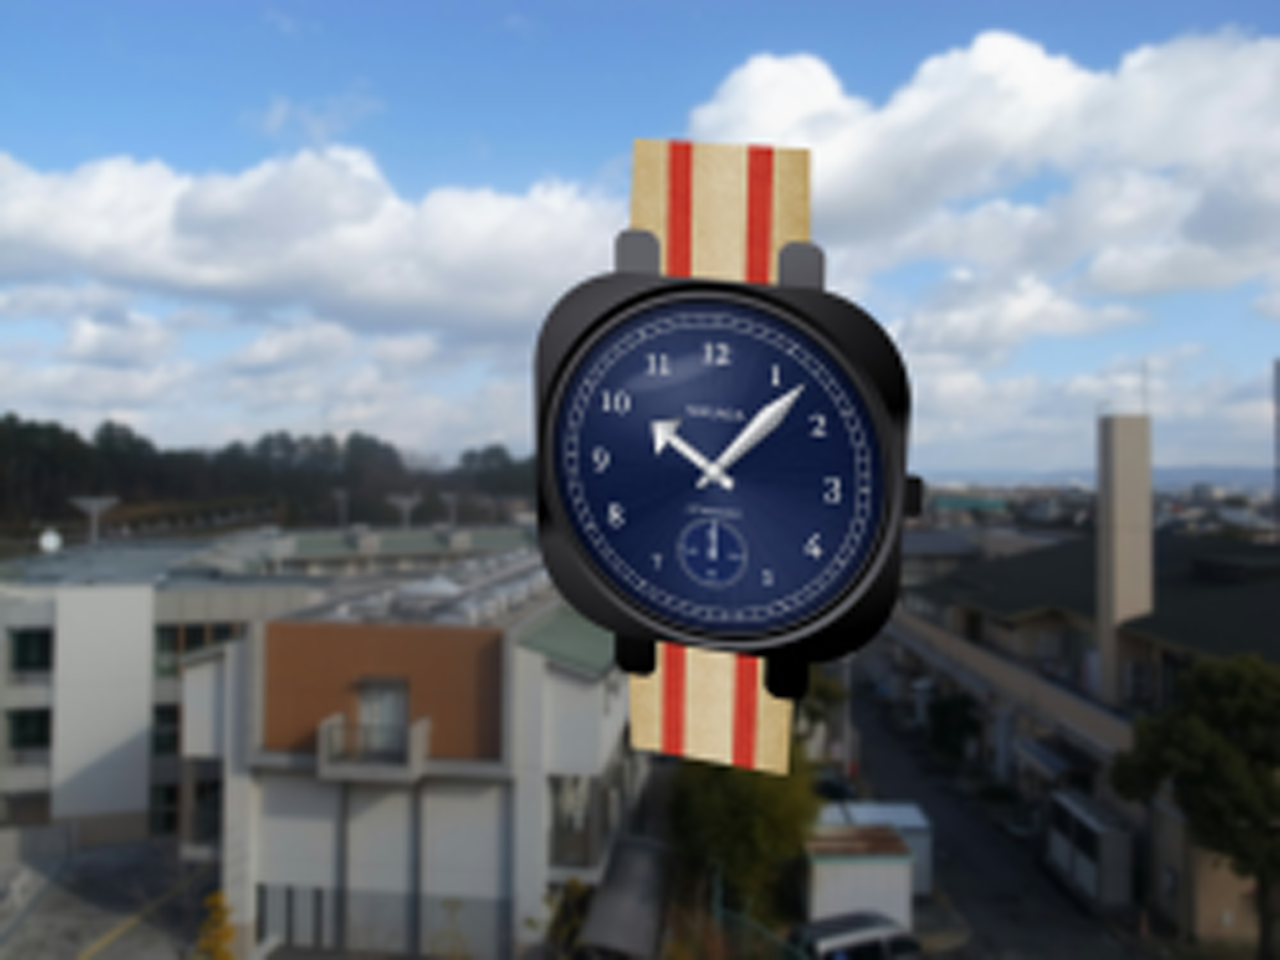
h=10 m=7
